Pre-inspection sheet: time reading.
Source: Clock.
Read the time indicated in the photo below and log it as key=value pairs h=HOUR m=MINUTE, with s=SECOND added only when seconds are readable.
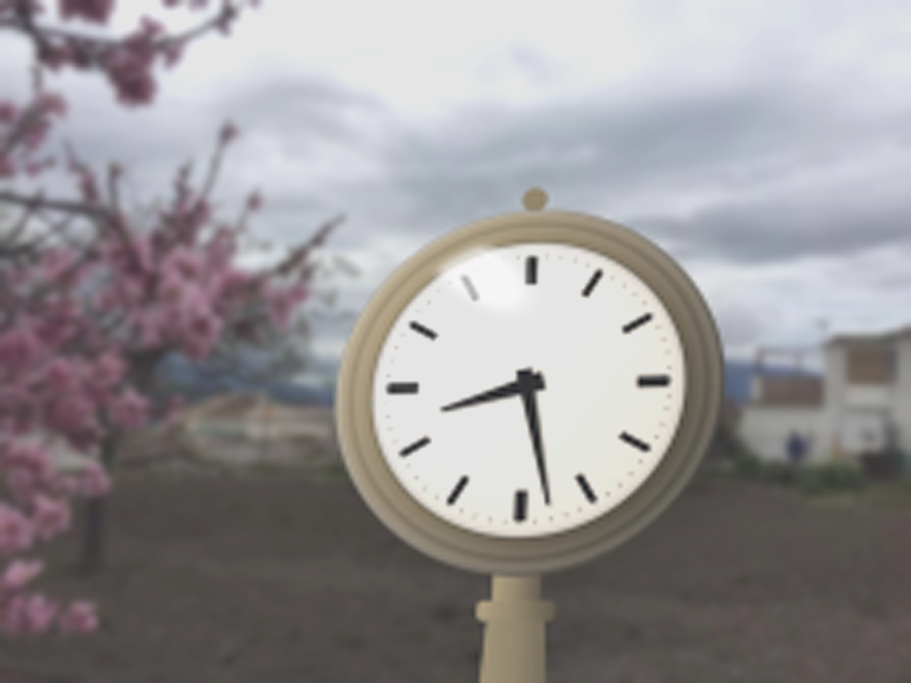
h=8 m=28
